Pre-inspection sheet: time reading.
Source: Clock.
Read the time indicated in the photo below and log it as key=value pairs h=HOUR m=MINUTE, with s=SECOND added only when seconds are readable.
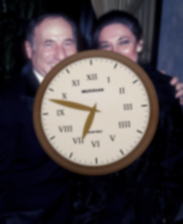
h=6 m=48
